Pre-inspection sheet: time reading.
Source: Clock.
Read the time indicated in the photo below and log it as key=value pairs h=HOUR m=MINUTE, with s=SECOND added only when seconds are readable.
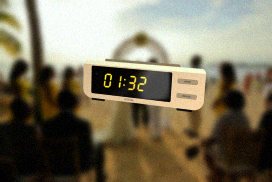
h=1 m=32
